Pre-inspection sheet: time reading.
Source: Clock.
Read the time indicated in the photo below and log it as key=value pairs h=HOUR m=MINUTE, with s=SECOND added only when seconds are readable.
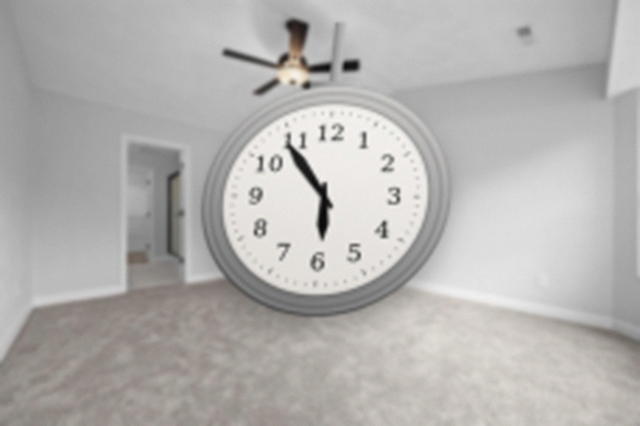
h=5 m=54
